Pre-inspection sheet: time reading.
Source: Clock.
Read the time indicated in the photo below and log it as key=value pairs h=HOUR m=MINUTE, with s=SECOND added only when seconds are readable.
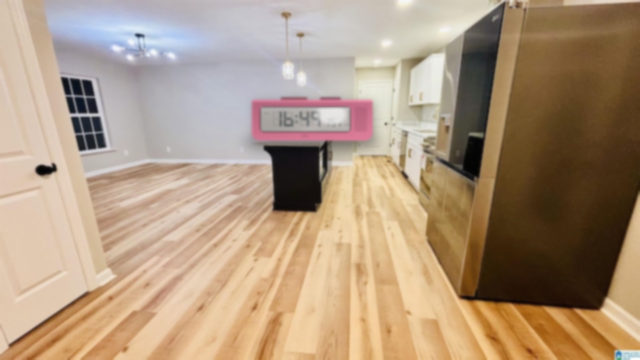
h=16 m=49
